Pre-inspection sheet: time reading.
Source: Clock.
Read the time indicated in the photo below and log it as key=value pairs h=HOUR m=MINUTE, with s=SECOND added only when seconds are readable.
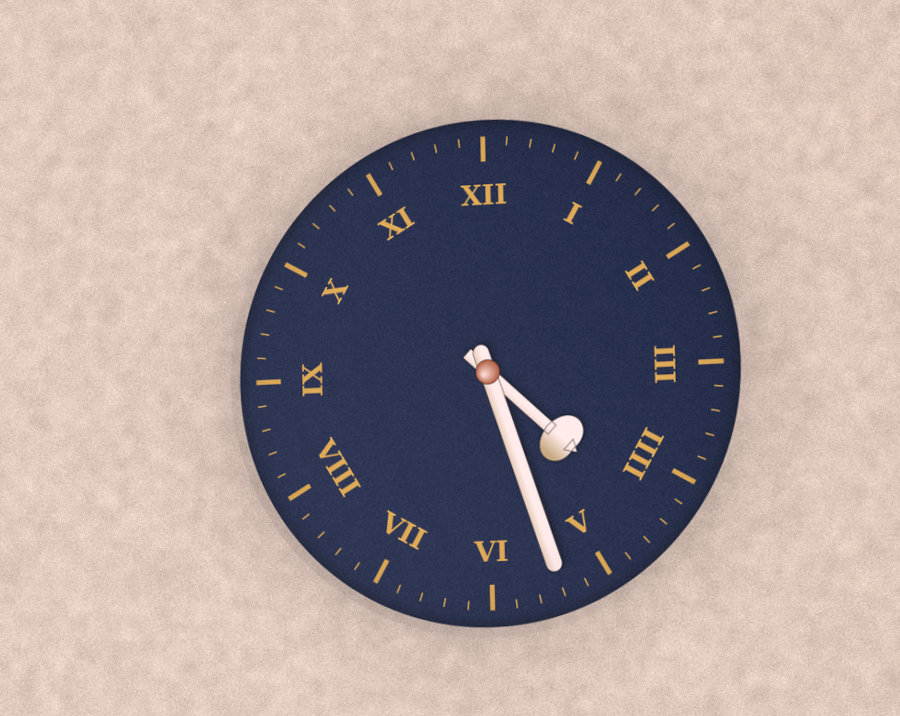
h=4 m=27
